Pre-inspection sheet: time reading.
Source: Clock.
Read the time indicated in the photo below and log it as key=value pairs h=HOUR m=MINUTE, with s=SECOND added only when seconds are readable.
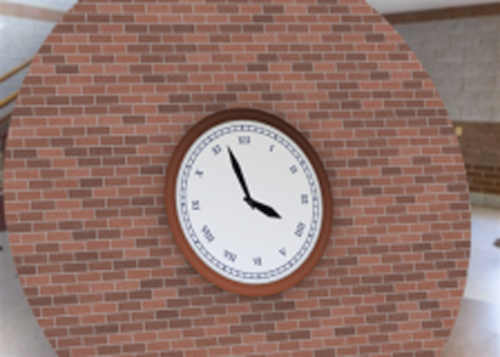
h=3 m=57
